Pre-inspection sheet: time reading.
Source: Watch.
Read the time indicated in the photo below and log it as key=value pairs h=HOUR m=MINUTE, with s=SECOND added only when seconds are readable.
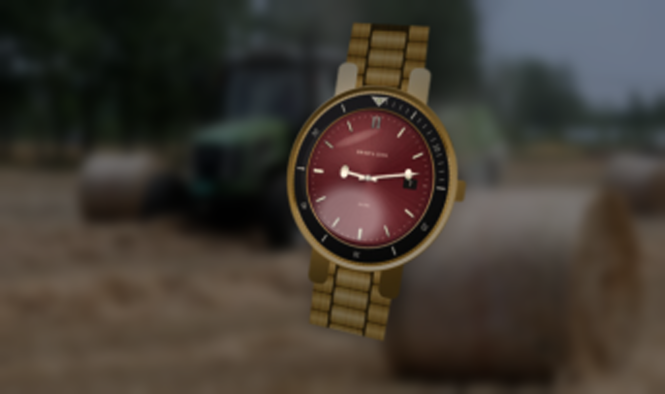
h=9 m=13
